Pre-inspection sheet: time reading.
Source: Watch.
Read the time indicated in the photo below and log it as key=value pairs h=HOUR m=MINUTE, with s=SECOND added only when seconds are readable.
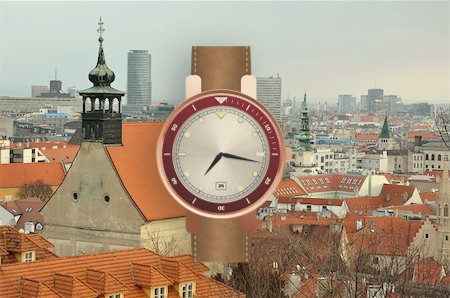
h=7 m=17
